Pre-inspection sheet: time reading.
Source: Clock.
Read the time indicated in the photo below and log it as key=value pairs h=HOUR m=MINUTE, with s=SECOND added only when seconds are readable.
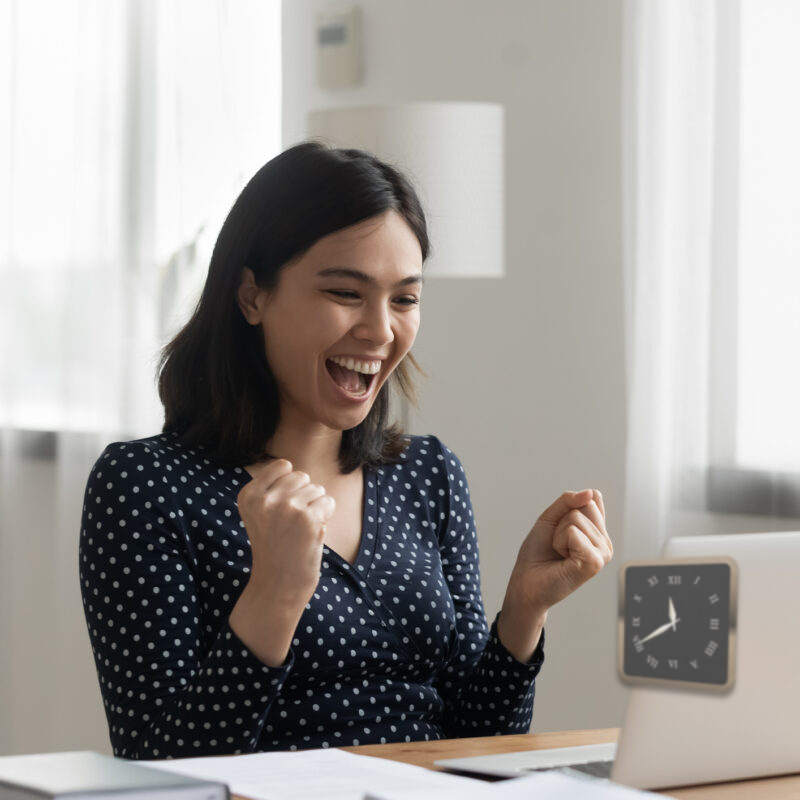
h=11 m=40
